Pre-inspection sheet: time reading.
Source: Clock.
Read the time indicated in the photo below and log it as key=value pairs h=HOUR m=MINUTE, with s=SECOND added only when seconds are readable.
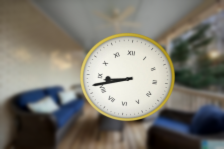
h=8 m=42
